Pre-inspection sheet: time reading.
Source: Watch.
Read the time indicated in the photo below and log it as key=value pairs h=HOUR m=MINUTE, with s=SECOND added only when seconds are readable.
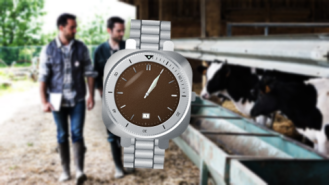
h=1 m=5
